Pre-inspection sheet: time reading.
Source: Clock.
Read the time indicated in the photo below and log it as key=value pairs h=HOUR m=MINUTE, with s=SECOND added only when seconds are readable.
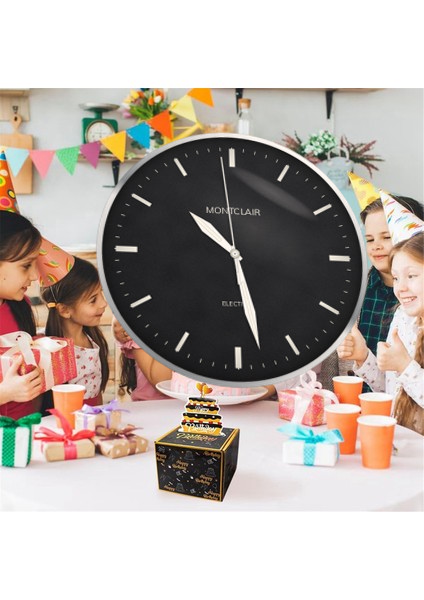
h=10 m=27 s=59
